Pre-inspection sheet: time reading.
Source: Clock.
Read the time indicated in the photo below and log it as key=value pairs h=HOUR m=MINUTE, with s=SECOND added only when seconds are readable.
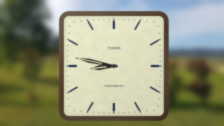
h=8 m=47
